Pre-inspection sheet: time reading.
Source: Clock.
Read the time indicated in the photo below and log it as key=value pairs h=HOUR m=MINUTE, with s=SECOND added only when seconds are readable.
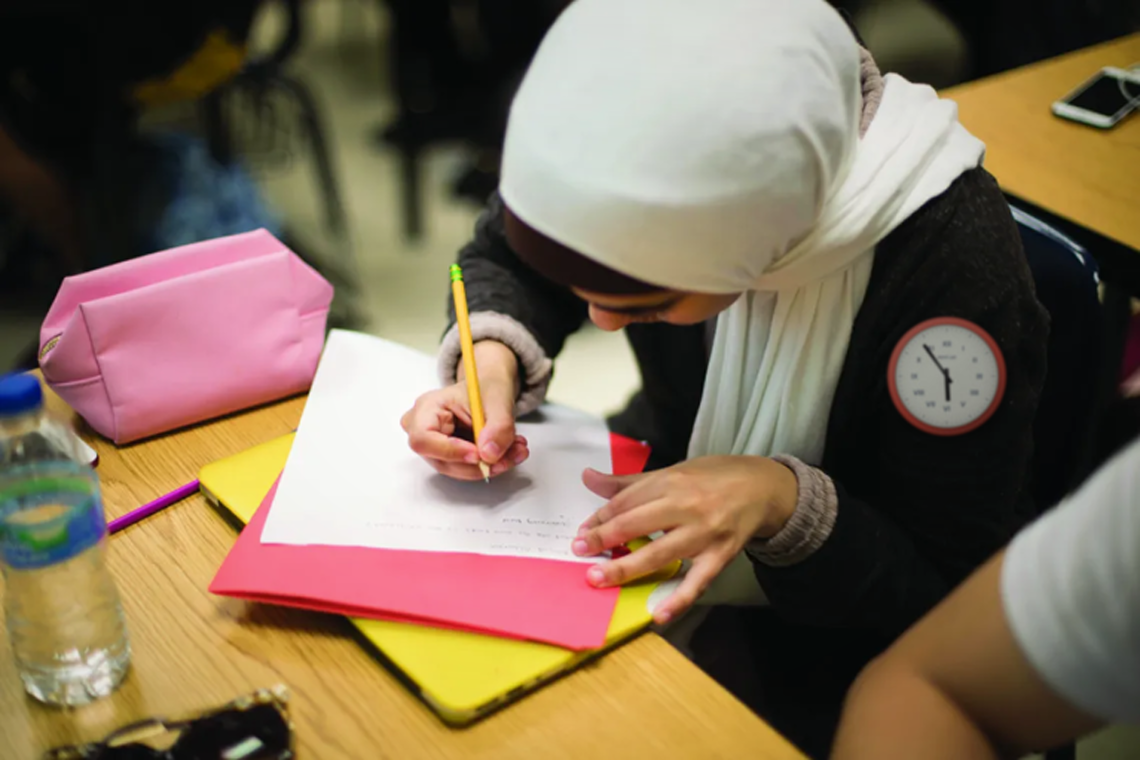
h=5 m=54
